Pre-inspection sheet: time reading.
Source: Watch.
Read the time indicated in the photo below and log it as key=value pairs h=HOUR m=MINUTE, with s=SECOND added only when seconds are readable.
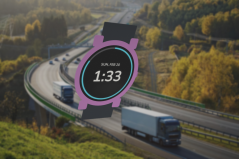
h=1 m=33
